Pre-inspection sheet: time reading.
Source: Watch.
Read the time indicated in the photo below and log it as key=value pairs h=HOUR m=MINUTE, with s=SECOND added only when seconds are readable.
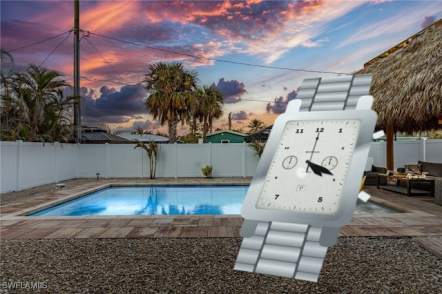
h=4 m=19
